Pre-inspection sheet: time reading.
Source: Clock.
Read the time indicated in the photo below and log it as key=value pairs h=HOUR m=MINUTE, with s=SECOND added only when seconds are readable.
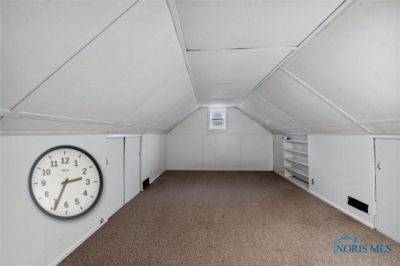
h=2 m=34
